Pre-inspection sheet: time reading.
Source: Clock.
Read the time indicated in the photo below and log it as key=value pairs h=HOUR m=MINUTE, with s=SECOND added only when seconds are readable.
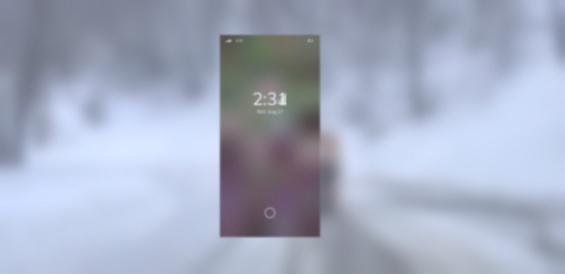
h=2 m=31
